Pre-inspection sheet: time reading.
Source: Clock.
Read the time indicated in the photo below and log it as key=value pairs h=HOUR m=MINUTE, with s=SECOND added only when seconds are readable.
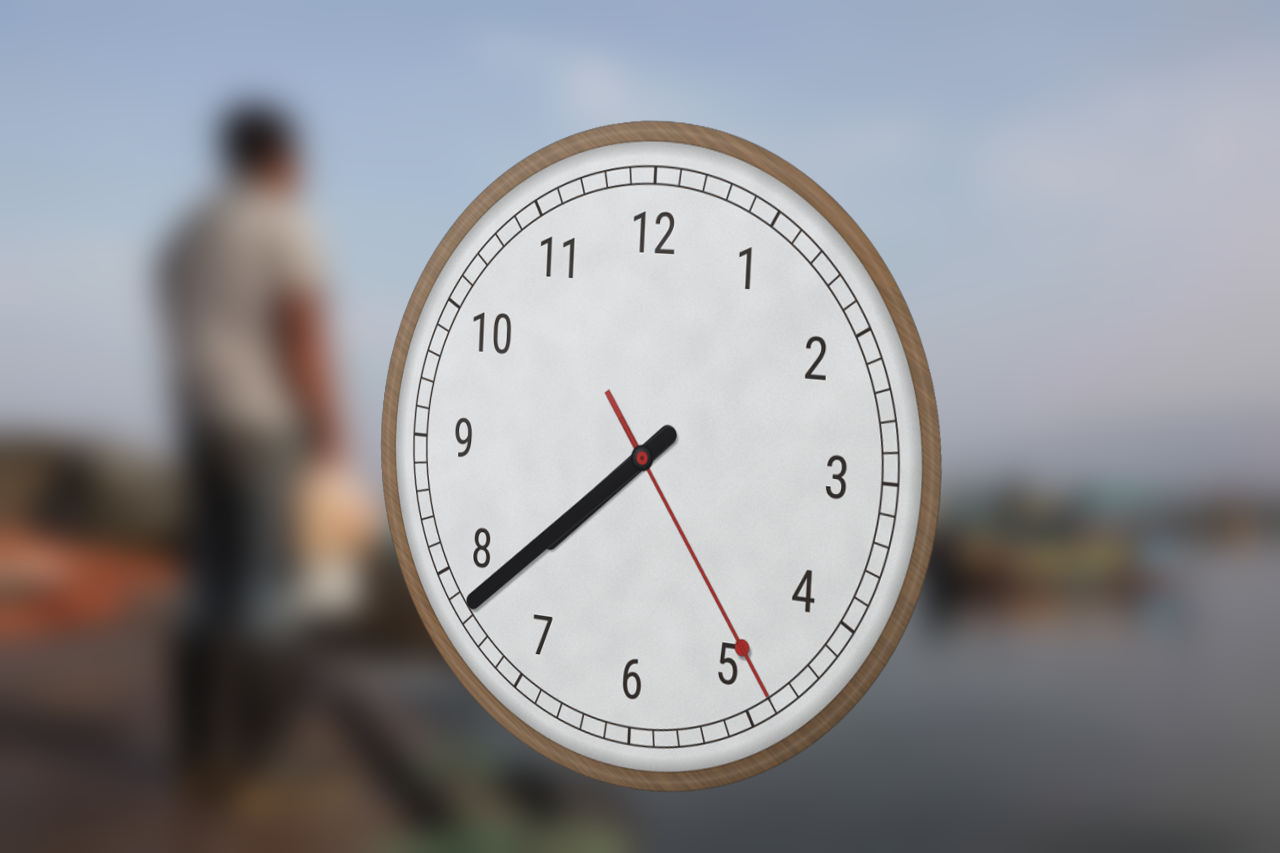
h=7 m=38 s=24
